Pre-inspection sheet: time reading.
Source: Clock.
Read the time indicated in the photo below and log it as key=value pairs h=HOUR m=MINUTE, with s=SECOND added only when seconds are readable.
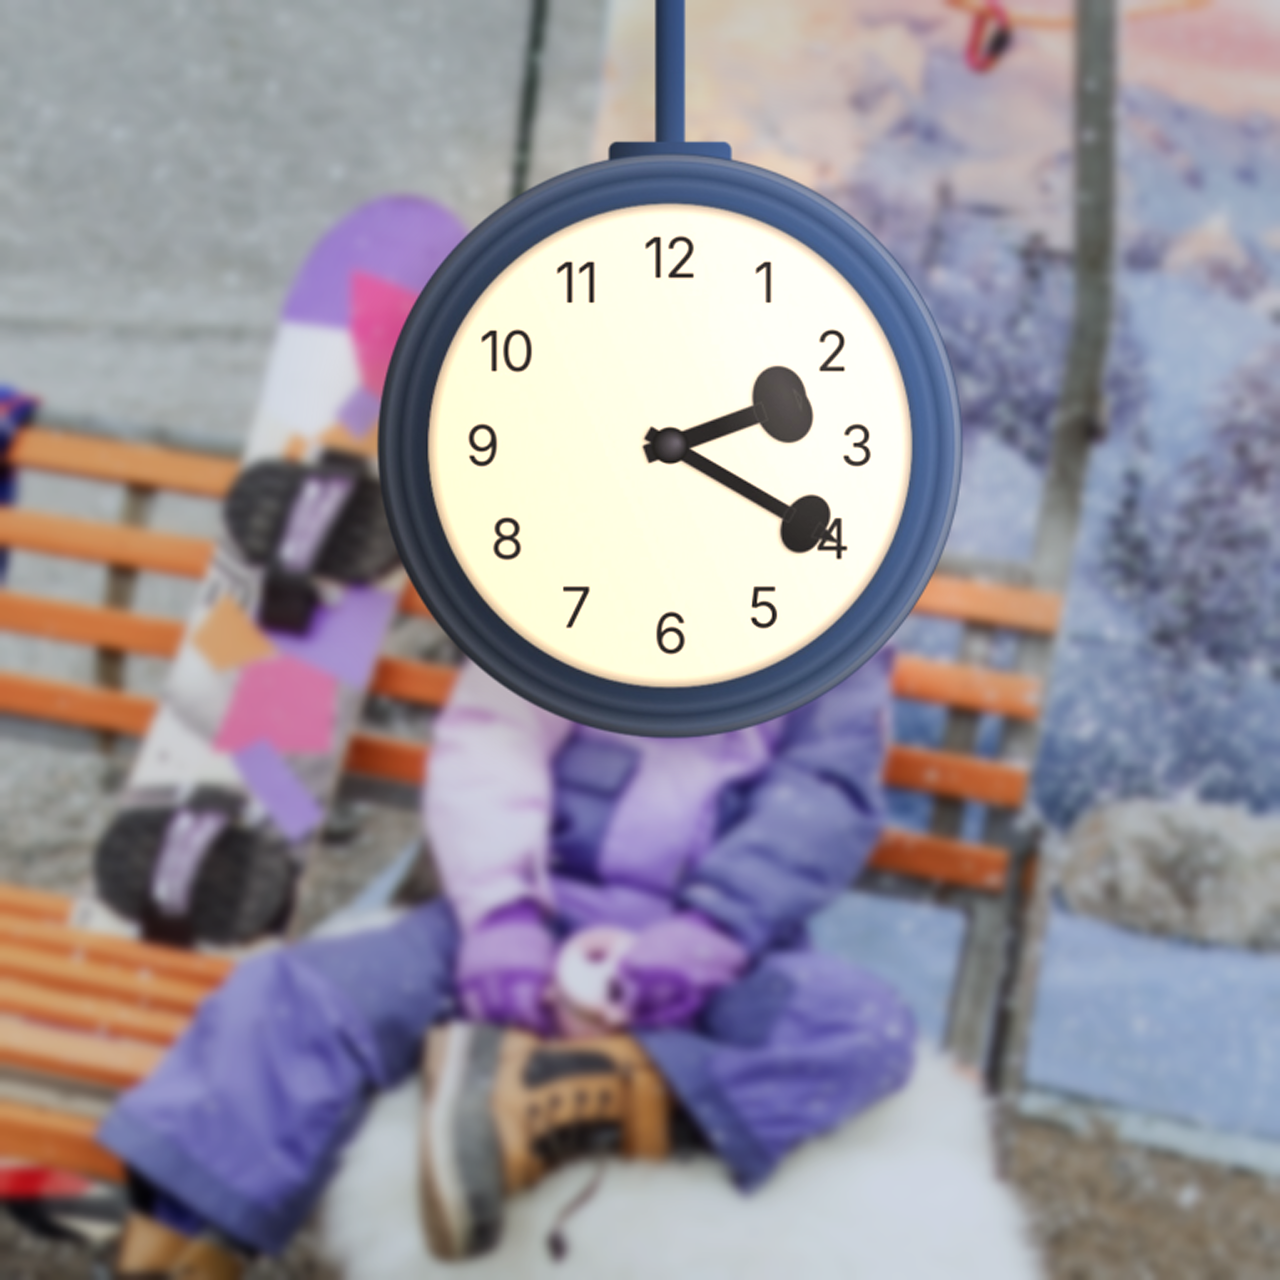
h=2 m=20
